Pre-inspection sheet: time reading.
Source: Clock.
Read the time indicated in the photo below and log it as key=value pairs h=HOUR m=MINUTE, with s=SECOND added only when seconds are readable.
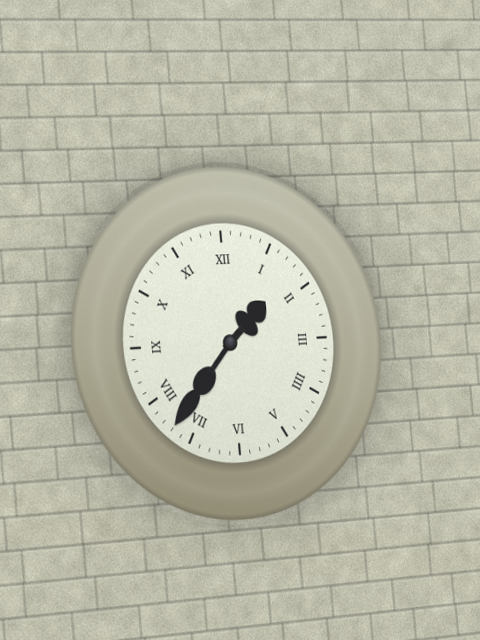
h=1 m=37
